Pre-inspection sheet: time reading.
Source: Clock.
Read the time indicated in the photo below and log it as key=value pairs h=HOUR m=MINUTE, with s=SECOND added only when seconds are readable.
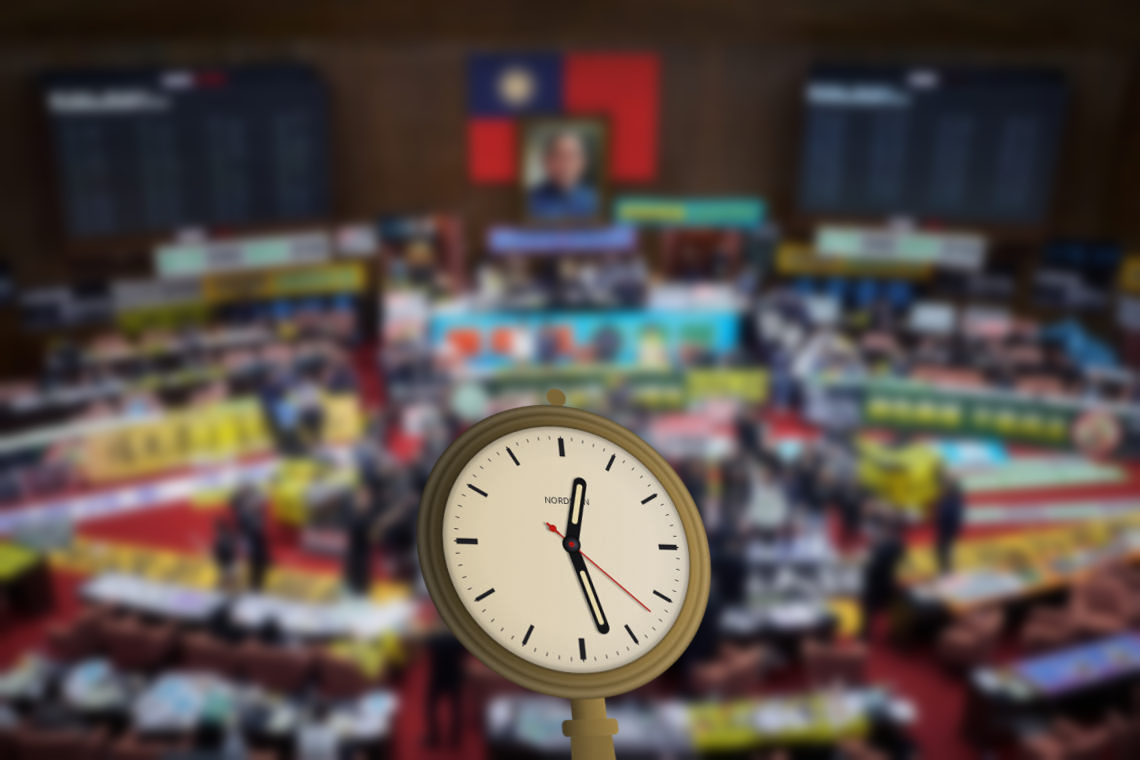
h=12 m=27 s=22
